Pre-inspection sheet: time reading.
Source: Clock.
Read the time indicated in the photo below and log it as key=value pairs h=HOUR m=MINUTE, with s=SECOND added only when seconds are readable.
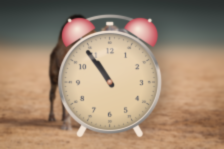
h=10 m=54
